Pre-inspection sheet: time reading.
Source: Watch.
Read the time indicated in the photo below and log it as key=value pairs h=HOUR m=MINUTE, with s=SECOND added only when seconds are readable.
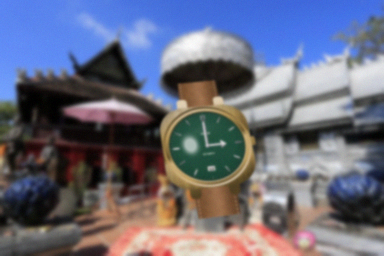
h=3 m=0
